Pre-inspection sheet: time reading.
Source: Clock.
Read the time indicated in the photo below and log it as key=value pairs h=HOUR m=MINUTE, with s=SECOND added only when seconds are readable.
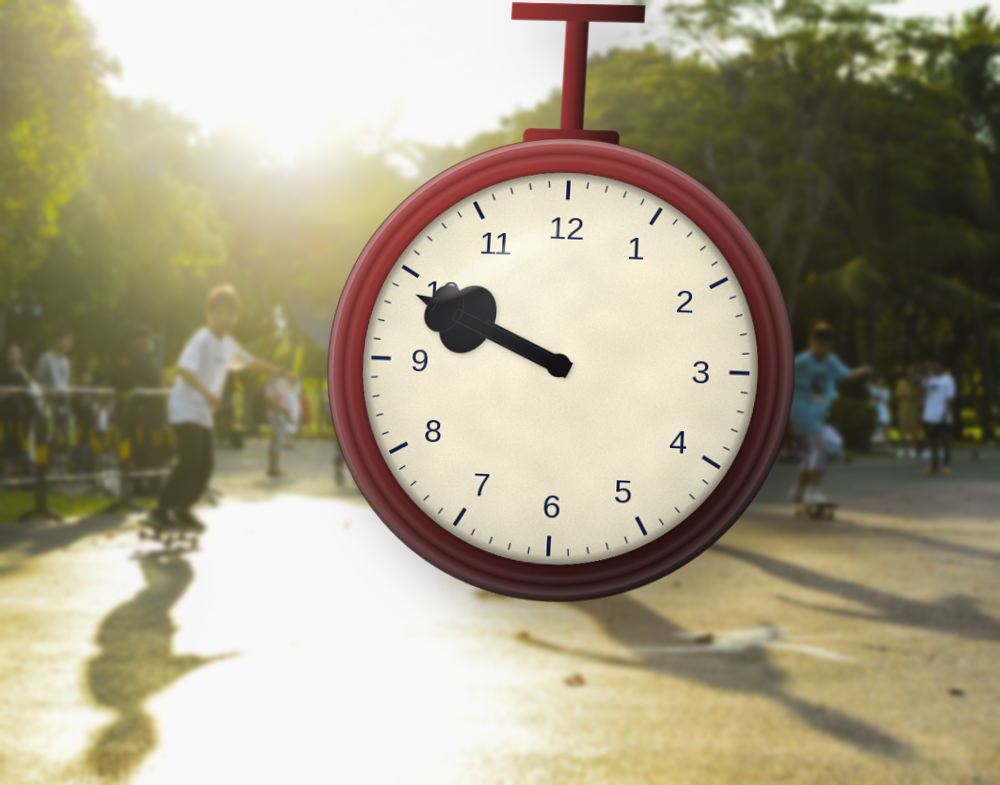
h=9 m=49
